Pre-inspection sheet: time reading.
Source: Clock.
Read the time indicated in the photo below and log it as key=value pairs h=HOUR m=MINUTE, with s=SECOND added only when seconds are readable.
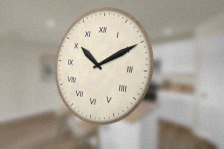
h=10 m=10
